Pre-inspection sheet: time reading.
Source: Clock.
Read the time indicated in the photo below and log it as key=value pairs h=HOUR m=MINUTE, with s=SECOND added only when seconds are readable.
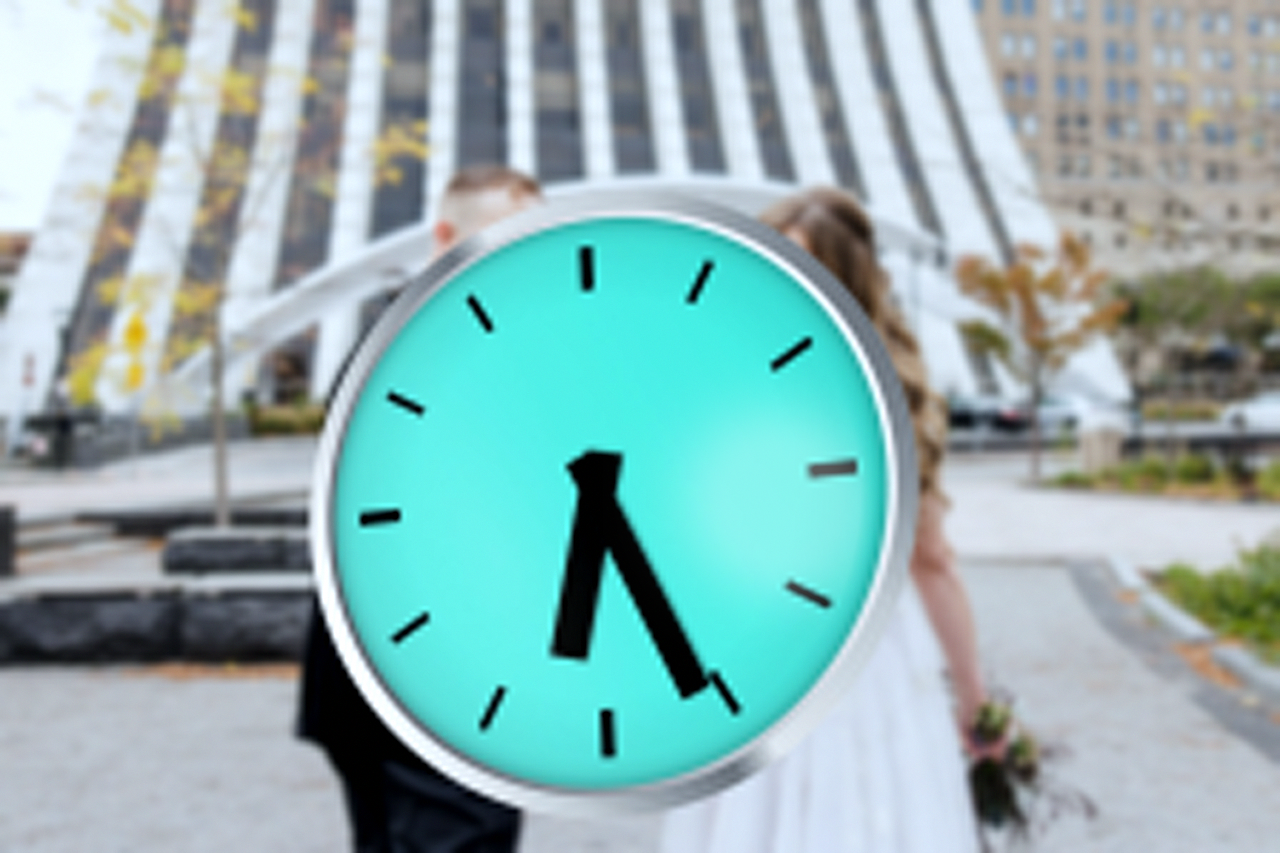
h=6 m=26
